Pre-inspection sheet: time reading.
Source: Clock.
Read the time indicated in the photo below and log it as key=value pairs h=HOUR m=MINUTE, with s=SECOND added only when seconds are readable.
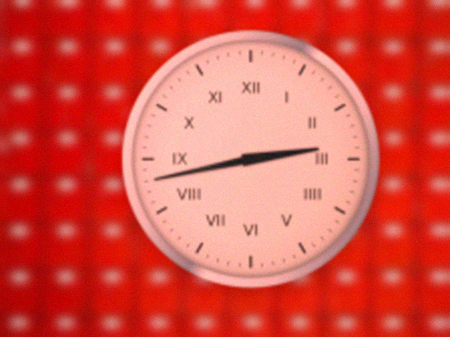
h=2 m=43
